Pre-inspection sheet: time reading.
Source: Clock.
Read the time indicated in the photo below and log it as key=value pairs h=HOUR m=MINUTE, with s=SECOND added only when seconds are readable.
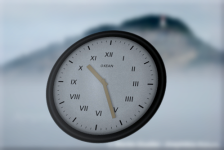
h=10 m=26
